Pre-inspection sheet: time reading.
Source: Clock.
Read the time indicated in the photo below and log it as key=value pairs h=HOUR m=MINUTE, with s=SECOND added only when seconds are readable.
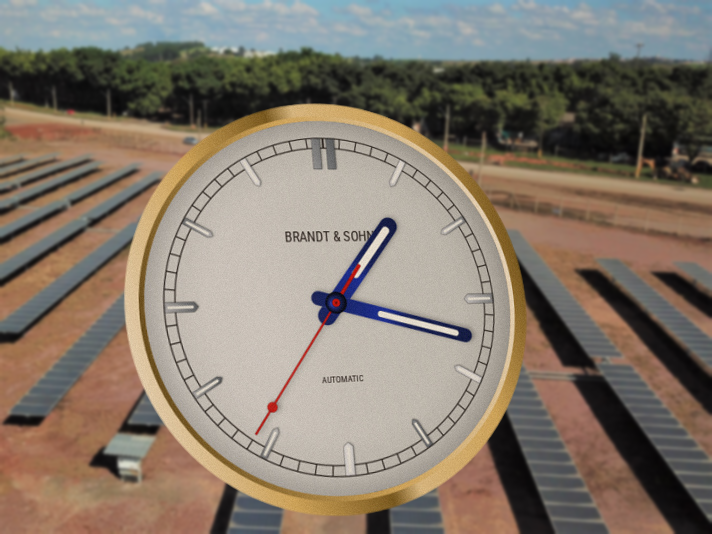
h=1 m=17 s=36
